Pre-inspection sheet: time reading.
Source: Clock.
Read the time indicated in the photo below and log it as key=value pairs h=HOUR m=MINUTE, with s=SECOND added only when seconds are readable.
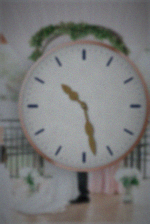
h=10 m=28
